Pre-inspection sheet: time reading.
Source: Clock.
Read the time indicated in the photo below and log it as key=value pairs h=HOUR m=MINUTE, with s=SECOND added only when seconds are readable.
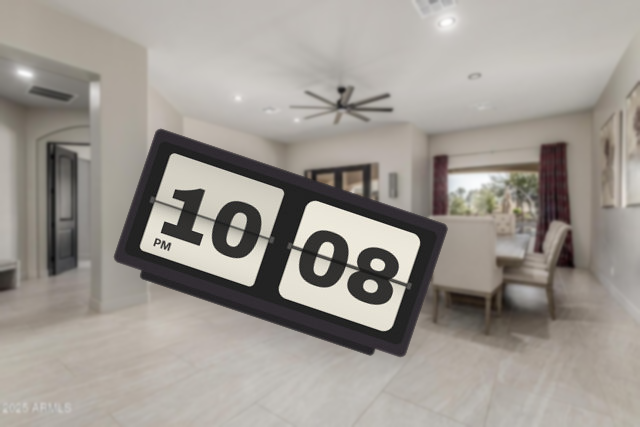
h=10 m=8
